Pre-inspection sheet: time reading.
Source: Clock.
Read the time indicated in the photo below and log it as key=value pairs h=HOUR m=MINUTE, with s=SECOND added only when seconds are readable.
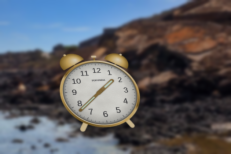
h=1 m=38
